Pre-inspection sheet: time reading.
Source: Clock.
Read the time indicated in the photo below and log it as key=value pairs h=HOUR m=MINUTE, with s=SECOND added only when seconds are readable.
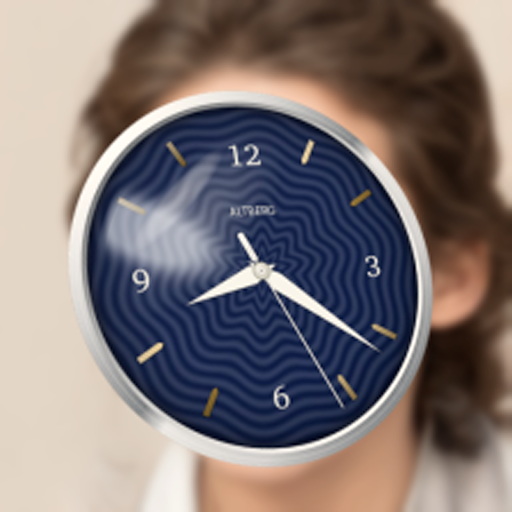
h=8 m=21 s=26
